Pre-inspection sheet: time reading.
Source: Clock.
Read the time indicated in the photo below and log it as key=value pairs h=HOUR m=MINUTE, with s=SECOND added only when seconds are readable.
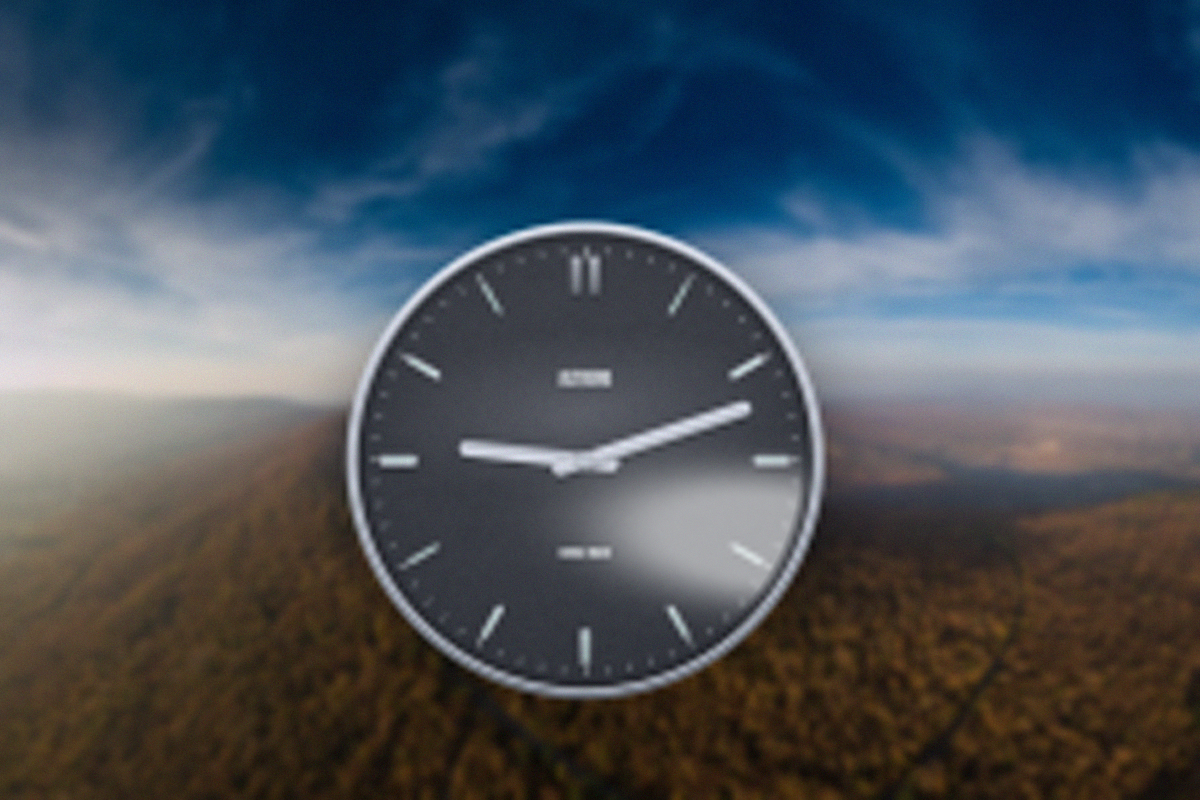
h=9 m=12
